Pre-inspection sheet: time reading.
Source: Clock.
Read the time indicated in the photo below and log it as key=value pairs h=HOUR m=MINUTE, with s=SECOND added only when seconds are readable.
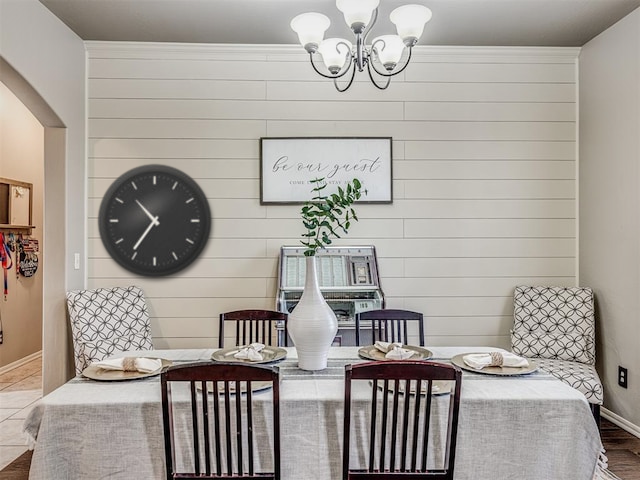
h=10 m=36
